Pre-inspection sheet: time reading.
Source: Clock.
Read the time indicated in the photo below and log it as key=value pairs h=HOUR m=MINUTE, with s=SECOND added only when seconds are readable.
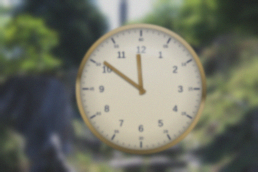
h=11 m=51
